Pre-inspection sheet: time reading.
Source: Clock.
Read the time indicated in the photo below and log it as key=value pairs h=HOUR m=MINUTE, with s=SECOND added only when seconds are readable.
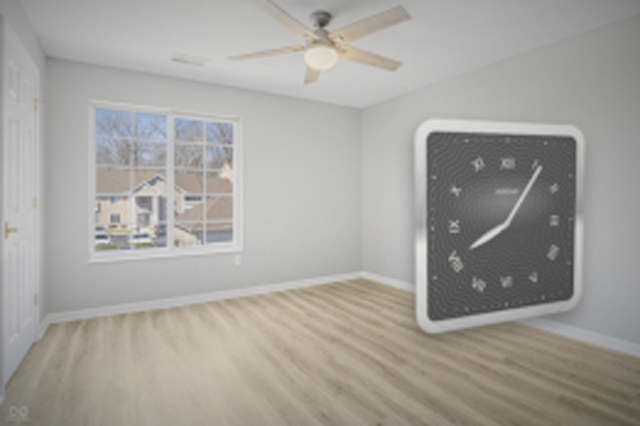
h=8 m=6
